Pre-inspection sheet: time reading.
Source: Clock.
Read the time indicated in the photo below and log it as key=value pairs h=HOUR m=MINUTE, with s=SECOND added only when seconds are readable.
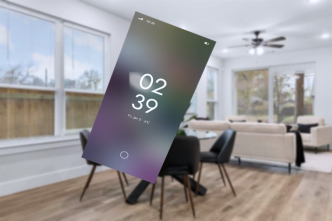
h=2 m=39
